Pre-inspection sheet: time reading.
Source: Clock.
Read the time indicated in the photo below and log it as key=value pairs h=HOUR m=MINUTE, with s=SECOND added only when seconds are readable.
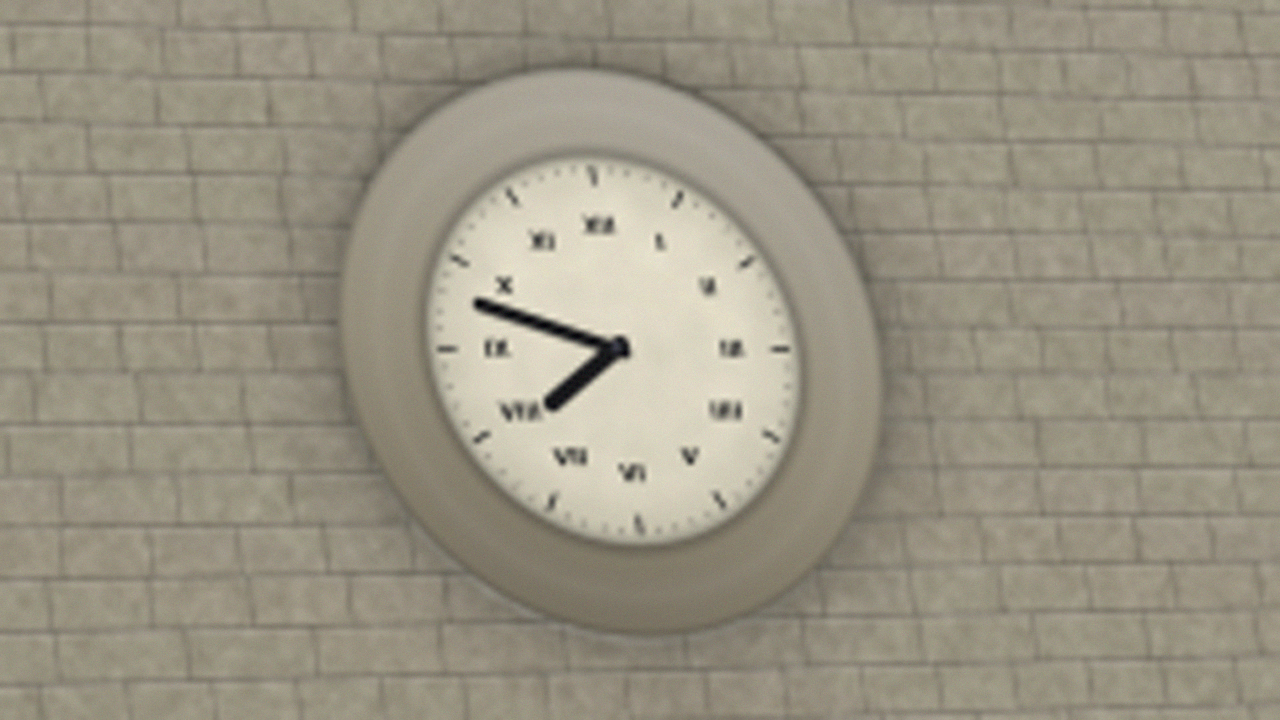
h=7 m=48
